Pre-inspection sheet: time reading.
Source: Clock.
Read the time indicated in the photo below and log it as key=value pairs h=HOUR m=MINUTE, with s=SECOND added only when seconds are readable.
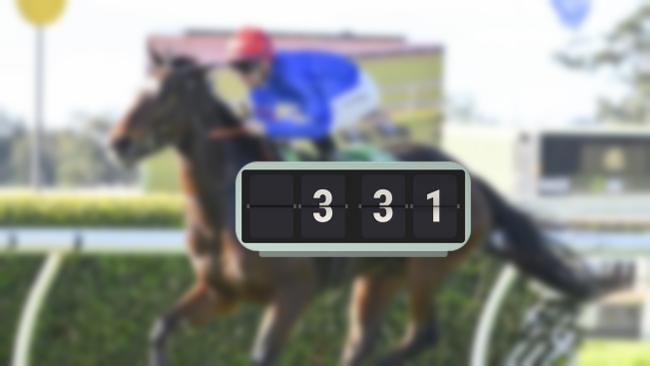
h=3 m=31
